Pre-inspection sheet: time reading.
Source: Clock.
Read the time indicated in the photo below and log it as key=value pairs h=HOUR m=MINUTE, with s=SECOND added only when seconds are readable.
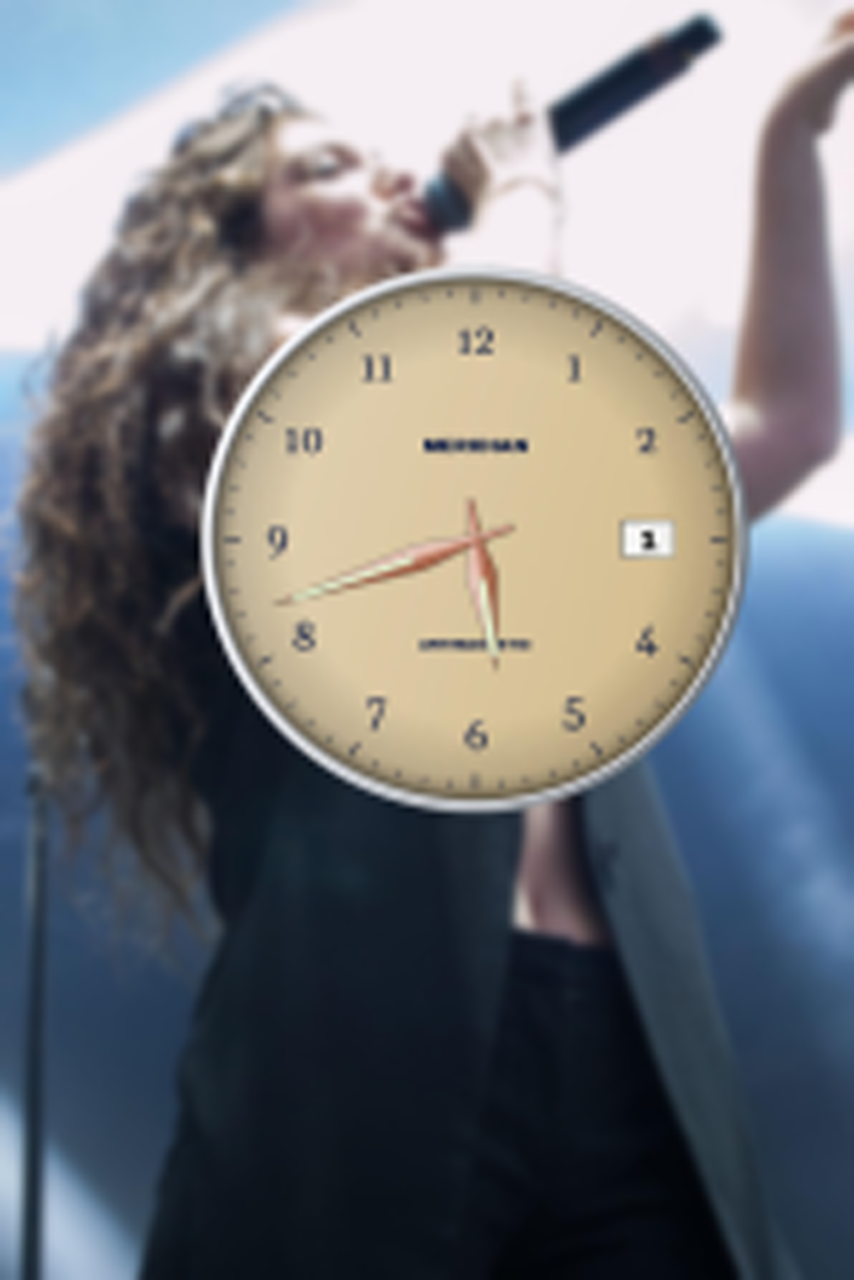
h=5 m=42
